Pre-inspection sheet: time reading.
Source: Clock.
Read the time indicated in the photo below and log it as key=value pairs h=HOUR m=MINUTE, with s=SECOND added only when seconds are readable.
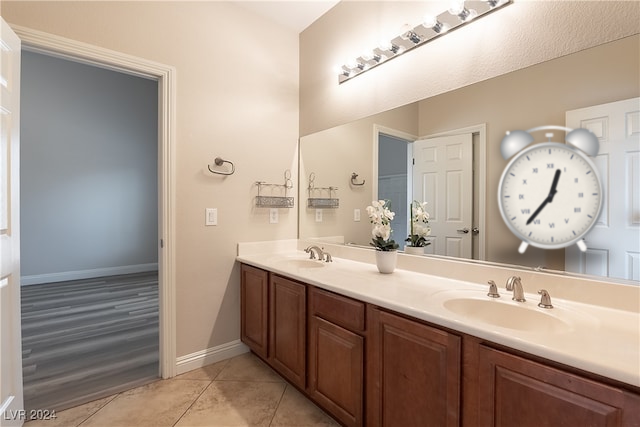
h=12 m=37
